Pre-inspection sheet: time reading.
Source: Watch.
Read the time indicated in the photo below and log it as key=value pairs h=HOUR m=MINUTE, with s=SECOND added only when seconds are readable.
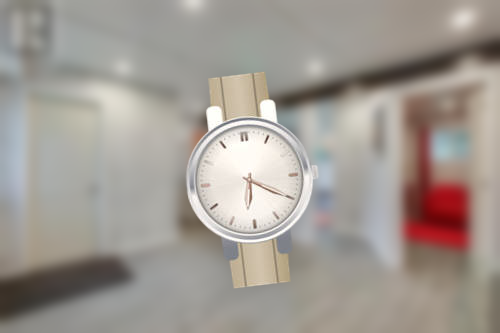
h=6 m=20
